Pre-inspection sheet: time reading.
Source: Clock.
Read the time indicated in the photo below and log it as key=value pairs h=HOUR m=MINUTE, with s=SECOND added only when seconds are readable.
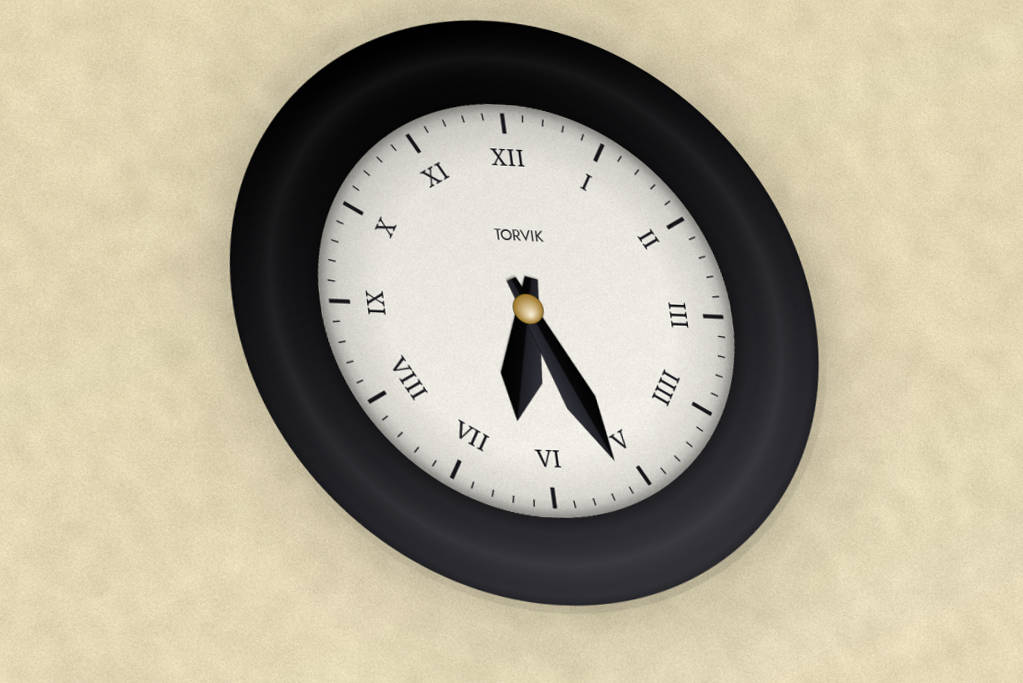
h=6 m=26
